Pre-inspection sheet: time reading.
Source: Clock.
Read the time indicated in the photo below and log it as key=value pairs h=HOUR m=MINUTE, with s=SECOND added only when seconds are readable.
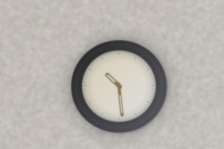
h=10 m=29
